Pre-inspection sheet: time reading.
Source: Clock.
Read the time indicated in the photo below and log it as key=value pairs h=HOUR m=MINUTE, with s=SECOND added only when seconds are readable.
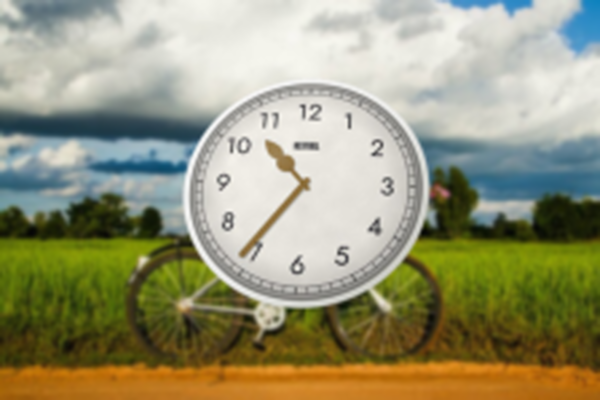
h=10 m=36
